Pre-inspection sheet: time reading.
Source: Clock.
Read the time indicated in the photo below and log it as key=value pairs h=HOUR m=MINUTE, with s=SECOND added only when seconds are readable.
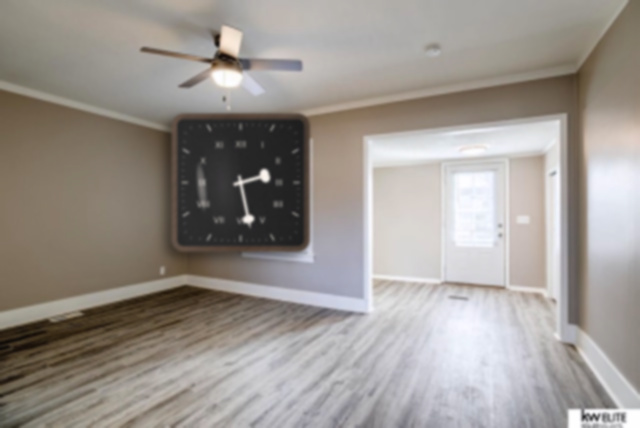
h=2 m=28
